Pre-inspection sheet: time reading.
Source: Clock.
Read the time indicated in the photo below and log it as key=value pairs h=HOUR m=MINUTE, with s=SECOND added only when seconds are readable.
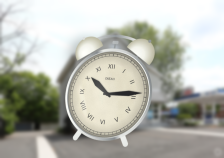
h=10 m=14
